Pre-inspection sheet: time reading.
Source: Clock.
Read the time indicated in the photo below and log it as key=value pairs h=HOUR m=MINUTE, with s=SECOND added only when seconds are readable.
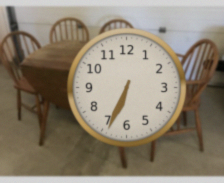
h=6 m=34
